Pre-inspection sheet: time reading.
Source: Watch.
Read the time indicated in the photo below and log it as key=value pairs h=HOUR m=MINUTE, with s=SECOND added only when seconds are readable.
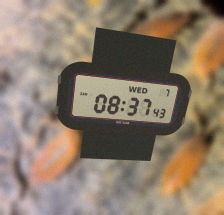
h=8 m=37 s=43
